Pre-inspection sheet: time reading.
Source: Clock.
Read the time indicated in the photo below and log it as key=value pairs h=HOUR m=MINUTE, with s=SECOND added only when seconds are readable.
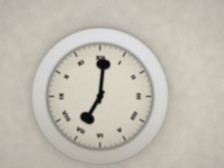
h=7 m=1
